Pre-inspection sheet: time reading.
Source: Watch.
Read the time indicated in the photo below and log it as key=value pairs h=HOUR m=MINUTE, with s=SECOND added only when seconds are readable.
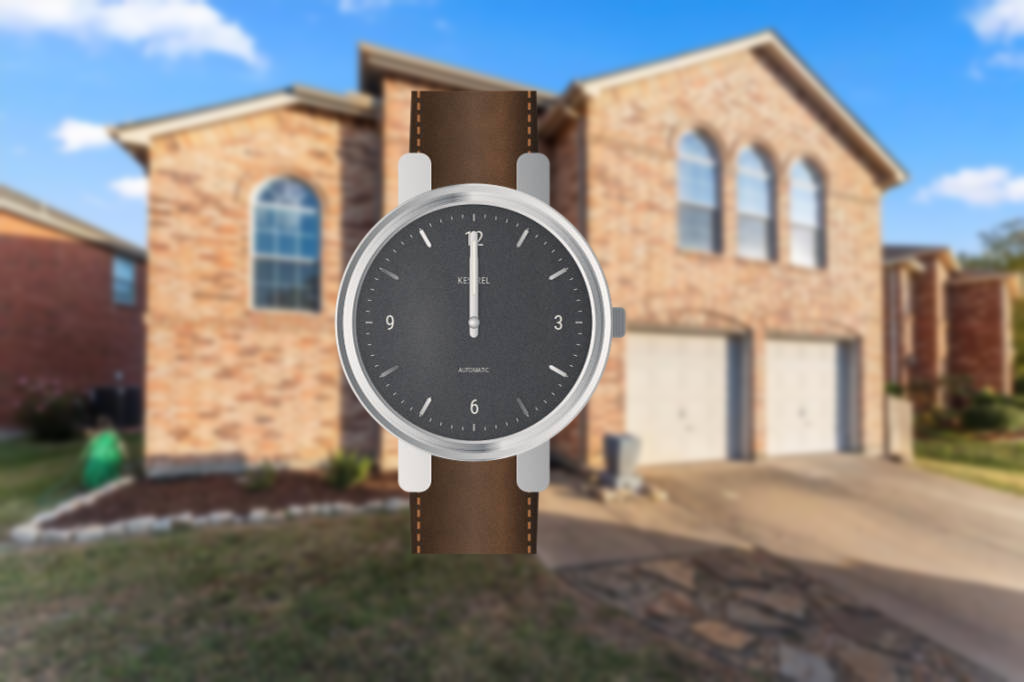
h=12 m=0
